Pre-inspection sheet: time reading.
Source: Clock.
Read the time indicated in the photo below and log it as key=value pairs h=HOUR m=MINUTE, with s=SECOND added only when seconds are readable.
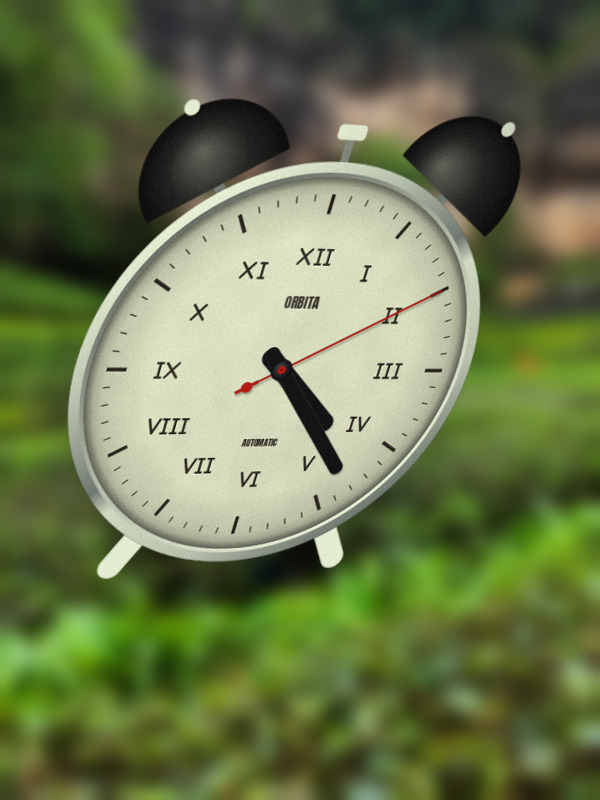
h=4 m=23 s=10
